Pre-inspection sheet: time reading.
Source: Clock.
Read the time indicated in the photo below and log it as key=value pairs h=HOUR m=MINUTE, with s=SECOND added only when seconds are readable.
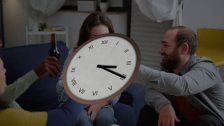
h=3 m=20
